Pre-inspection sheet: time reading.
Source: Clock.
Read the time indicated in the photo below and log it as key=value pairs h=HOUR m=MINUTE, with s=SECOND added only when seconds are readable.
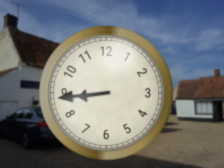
h=8 m=44
